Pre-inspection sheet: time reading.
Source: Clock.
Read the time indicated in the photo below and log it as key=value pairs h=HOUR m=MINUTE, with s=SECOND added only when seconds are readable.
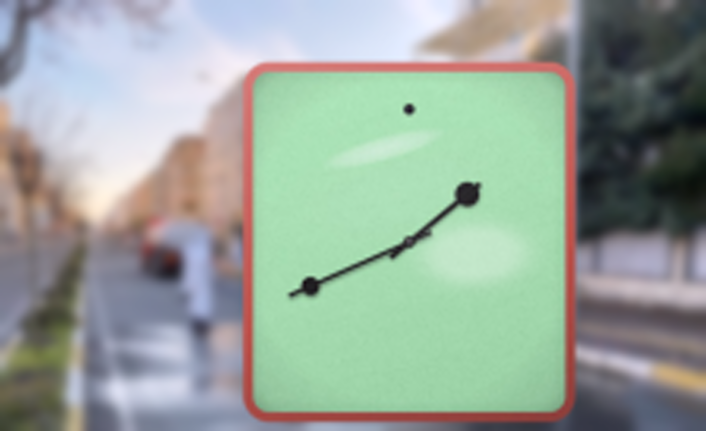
h=1 m=41
